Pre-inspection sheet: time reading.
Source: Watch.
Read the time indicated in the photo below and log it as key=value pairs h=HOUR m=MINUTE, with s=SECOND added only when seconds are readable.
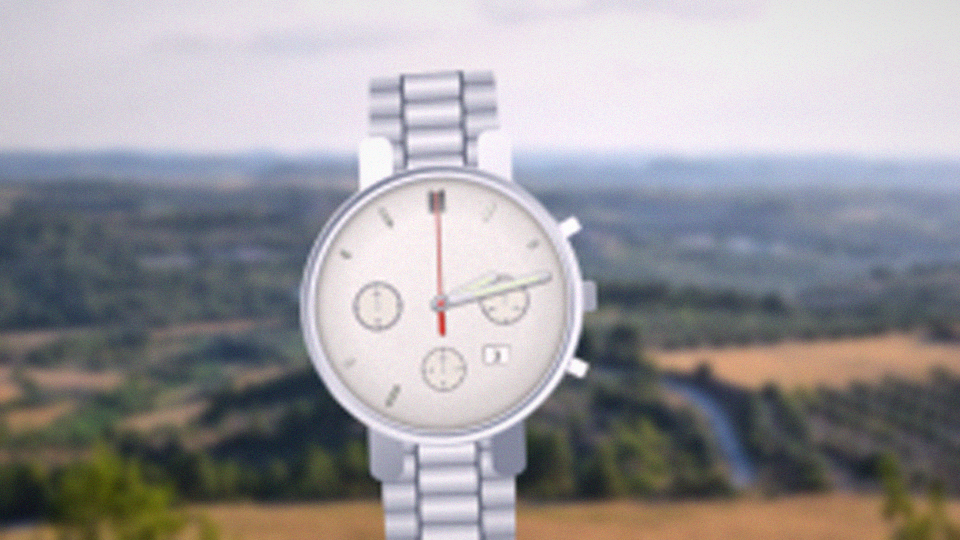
h=2 m=13
